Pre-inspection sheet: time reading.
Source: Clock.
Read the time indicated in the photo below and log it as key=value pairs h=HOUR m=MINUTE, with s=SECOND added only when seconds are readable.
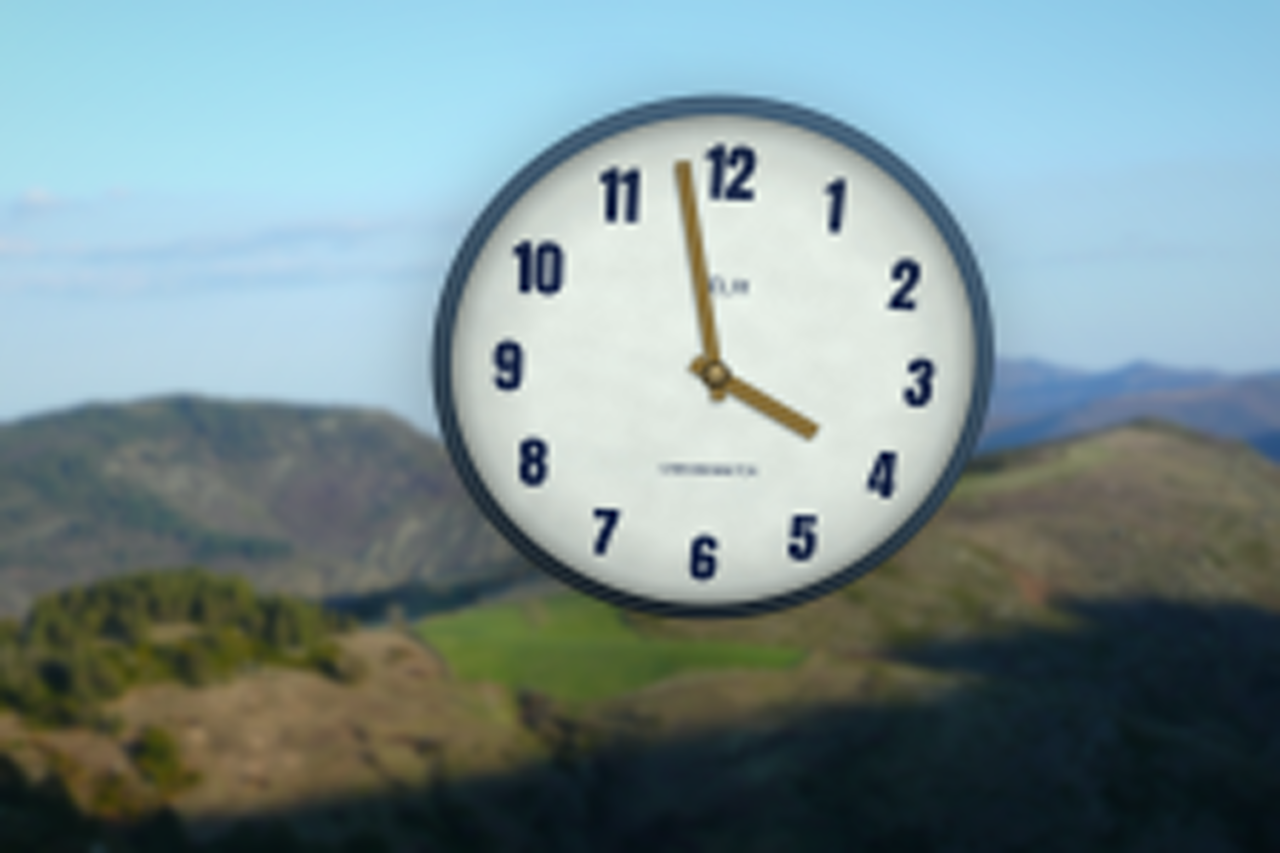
h=3 m=58
